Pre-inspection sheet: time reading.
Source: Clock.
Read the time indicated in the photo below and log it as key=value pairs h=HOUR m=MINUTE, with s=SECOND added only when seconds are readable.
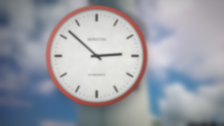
h=2 m=52
